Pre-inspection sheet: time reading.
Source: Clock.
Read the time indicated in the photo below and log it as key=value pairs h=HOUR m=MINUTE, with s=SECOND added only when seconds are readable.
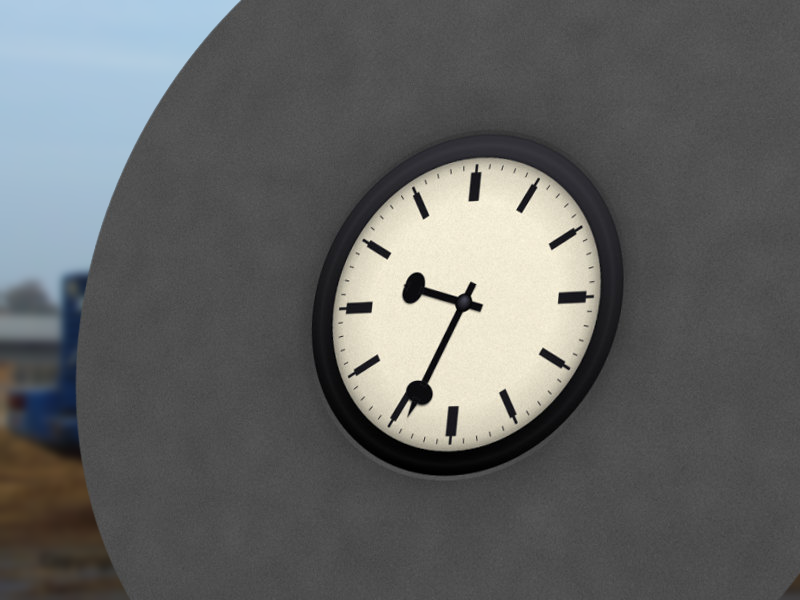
h=9 m=34
